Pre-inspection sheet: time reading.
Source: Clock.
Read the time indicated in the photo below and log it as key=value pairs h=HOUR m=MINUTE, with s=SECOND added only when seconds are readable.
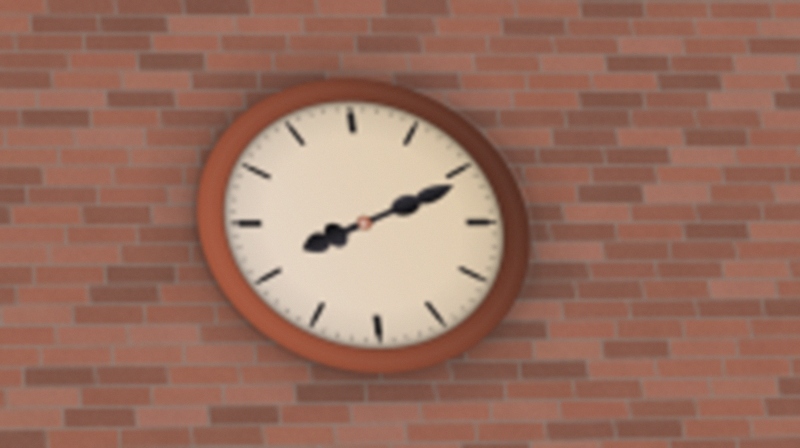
h=8 m=11
